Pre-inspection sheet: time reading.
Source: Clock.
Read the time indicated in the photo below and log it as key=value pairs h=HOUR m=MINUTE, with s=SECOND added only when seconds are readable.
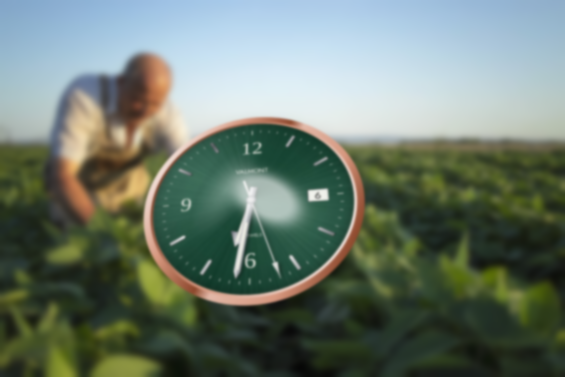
h=6 m=31 s=27
